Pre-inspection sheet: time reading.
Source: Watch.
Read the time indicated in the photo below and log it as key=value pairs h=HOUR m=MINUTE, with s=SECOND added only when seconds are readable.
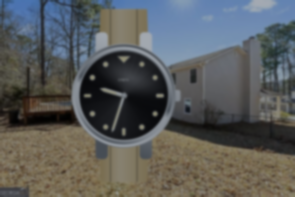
h=9 m=33
